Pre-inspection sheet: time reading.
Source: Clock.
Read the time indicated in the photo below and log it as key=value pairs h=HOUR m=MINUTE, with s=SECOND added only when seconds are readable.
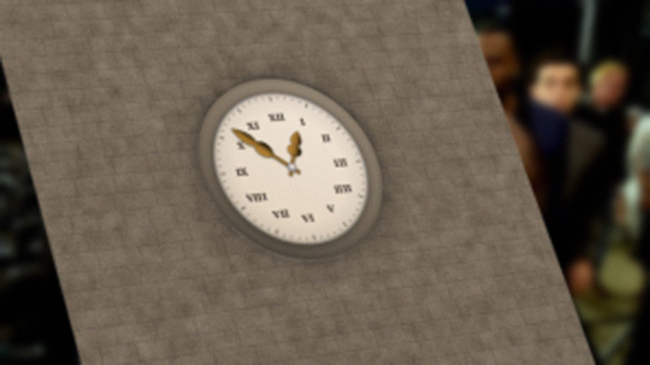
h=12 m=52
